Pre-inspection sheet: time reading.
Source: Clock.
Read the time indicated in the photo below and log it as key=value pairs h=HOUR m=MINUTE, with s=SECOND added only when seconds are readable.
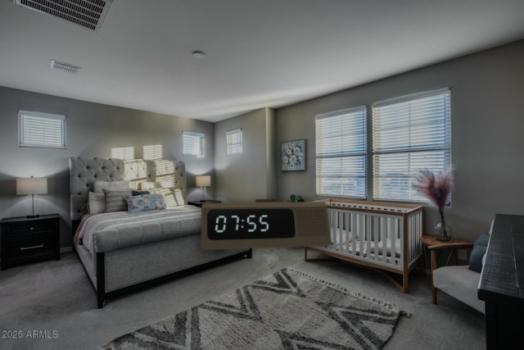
h=7 m=55
